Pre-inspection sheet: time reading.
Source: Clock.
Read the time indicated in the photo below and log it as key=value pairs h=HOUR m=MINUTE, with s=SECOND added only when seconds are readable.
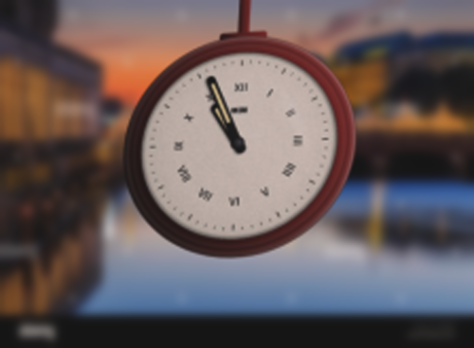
h=10 m=56
